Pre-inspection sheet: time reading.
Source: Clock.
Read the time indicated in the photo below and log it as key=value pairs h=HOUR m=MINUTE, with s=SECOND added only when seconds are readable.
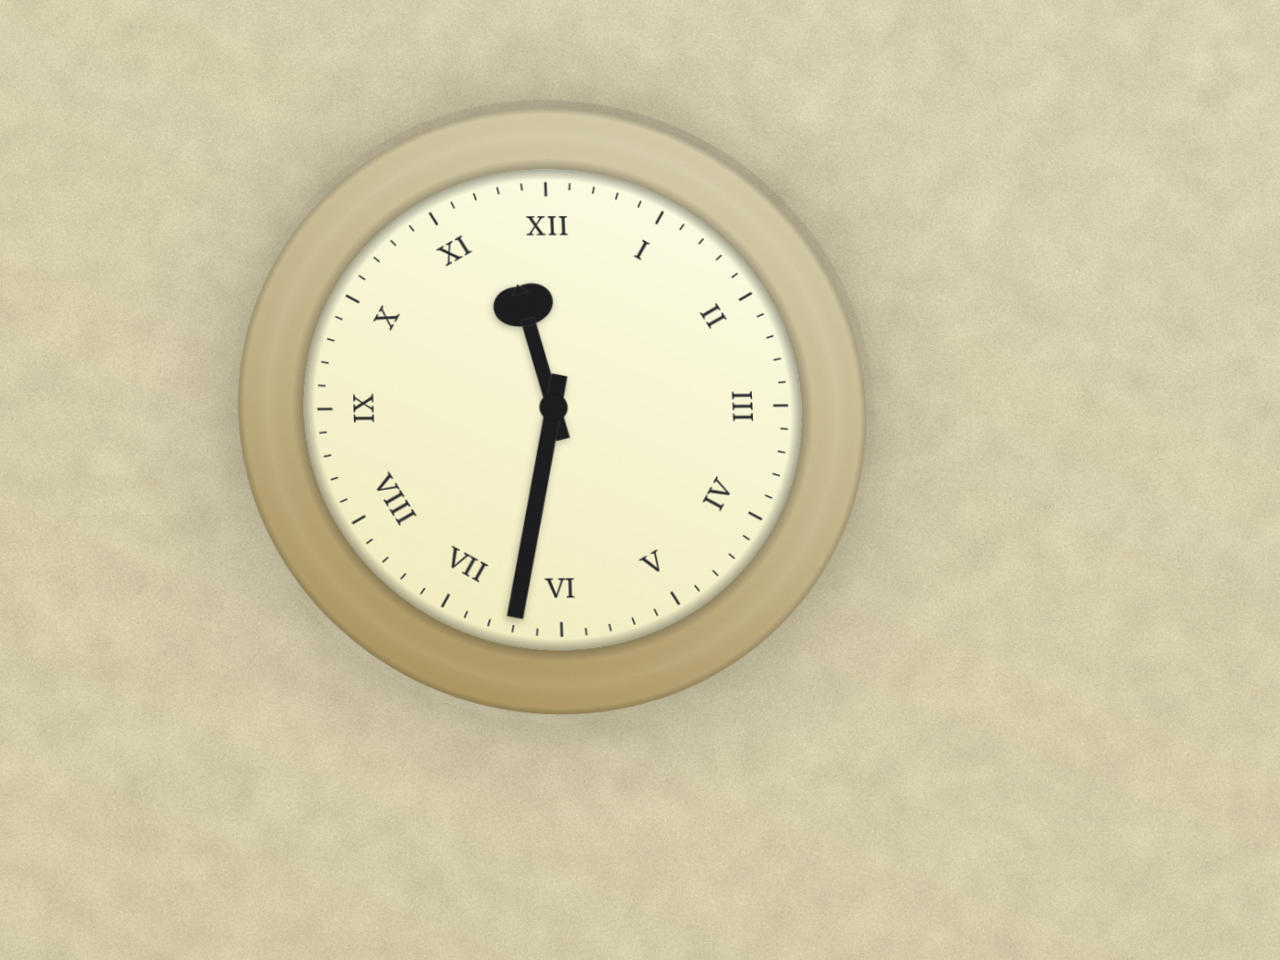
h=11 m=32
